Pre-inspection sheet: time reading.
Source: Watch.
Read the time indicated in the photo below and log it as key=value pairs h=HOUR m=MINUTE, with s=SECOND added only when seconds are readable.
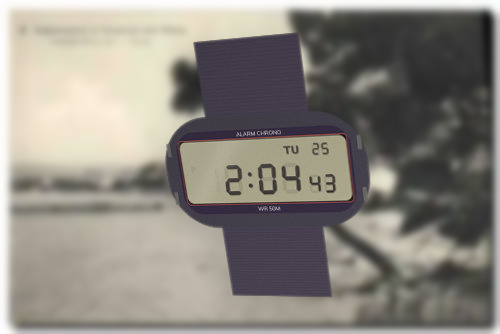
h=2 m=4 s=43
